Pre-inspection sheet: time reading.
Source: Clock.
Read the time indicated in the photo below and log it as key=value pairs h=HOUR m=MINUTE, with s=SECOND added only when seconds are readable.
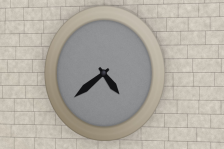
h=4 m=39
